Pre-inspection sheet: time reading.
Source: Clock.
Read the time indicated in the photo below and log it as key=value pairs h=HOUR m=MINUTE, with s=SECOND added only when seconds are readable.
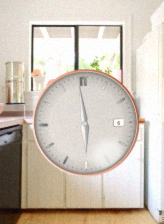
h=5 m=59
